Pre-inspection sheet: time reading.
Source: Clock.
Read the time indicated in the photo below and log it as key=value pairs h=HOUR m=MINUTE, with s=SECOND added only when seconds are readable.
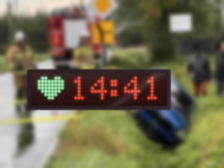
h=14 m=41
